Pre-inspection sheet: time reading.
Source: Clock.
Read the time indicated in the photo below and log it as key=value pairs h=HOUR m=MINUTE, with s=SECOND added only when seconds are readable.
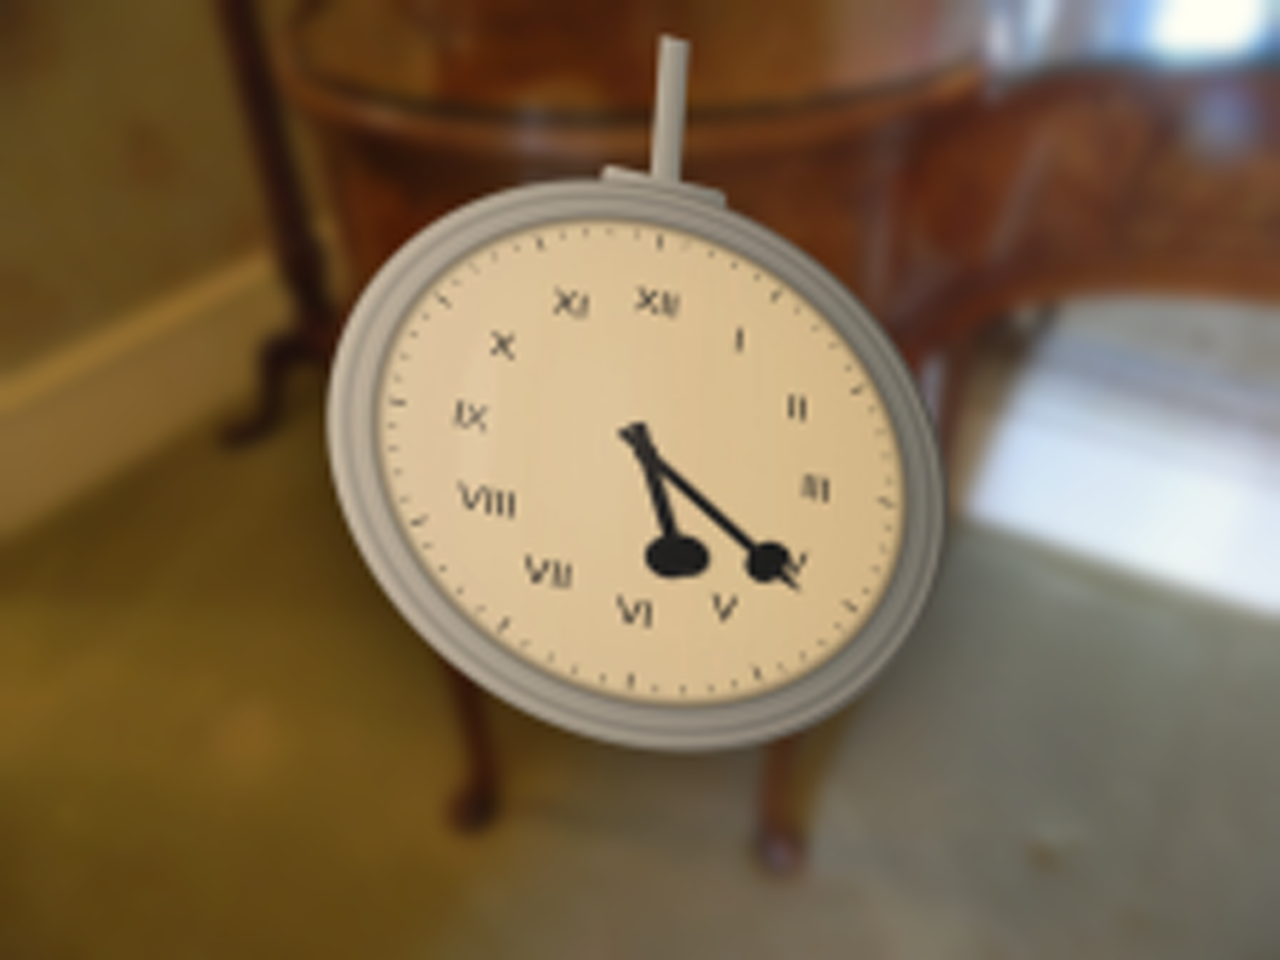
h=5 m=21
